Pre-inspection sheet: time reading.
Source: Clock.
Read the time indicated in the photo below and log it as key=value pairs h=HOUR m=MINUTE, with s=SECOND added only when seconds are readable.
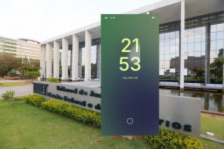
h=21 m=53
